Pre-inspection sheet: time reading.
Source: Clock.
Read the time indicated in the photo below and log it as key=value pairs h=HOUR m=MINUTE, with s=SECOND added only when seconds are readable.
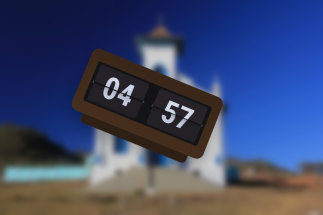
h=4 m=57
